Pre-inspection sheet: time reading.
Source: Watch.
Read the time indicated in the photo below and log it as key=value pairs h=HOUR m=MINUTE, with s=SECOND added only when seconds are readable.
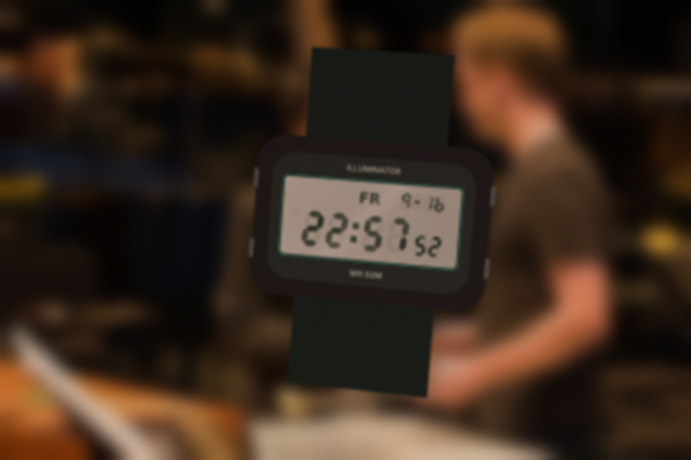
h=22 m=57 s=52
